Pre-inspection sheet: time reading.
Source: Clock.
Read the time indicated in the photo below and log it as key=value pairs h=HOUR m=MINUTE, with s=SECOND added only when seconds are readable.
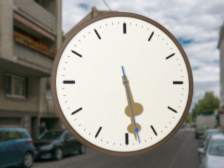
h=5 m=28 s=28
